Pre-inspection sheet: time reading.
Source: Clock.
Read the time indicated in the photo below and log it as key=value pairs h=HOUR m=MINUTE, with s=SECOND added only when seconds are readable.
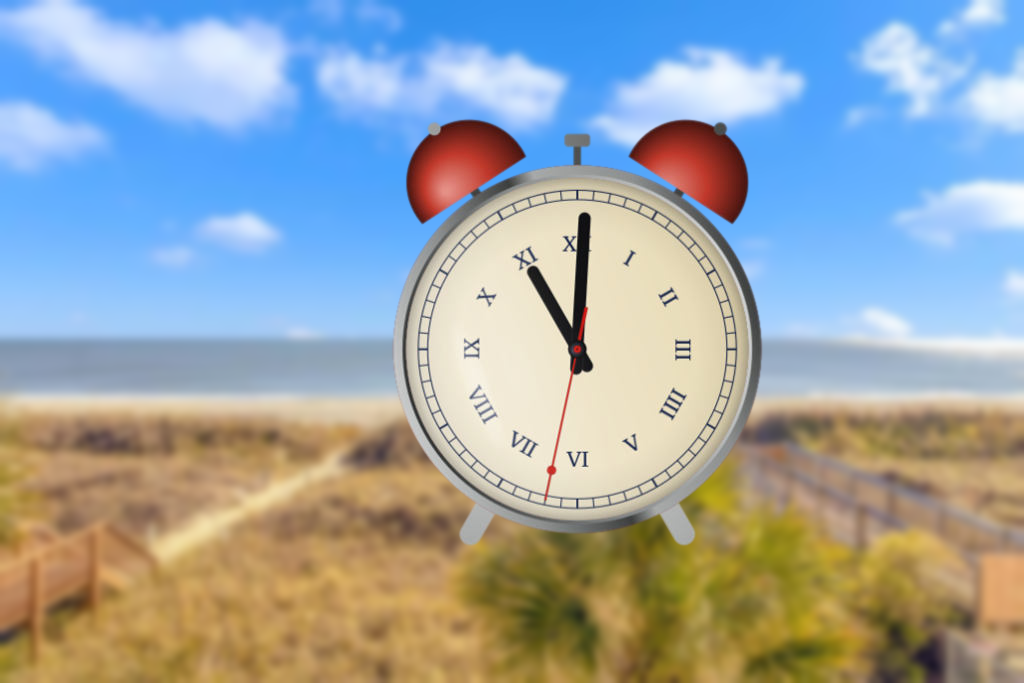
h=11 m=0 s=32
